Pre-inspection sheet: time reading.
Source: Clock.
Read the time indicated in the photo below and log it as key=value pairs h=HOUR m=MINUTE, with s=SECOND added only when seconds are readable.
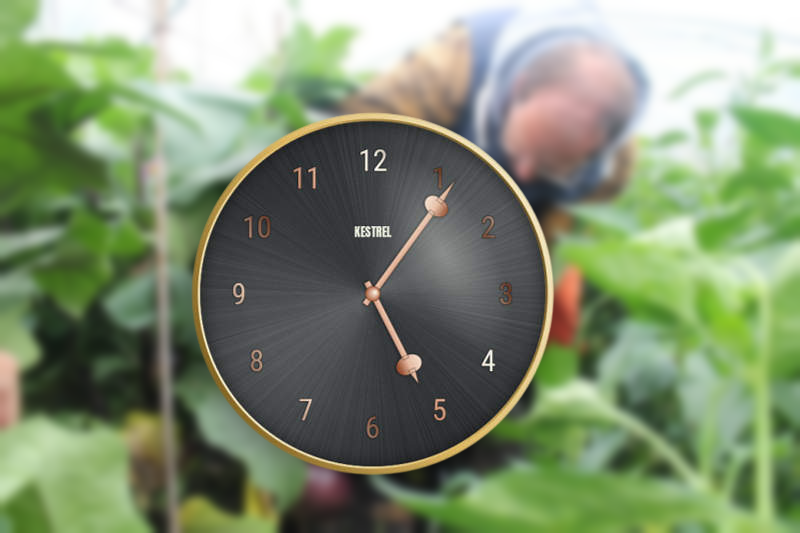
h=5 m=6
